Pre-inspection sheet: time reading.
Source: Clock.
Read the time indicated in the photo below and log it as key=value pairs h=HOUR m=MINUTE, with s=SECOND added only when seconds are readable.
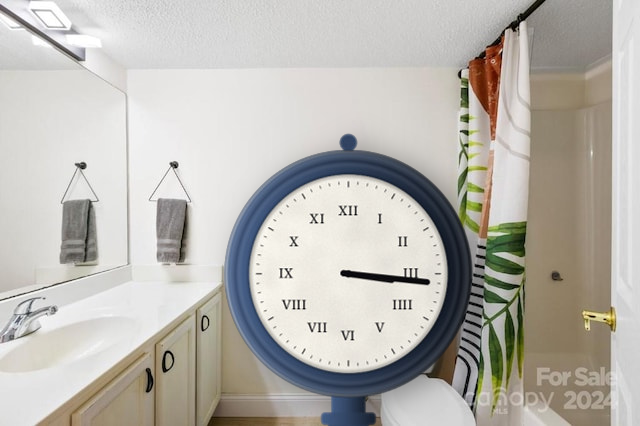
h=3 m=16
